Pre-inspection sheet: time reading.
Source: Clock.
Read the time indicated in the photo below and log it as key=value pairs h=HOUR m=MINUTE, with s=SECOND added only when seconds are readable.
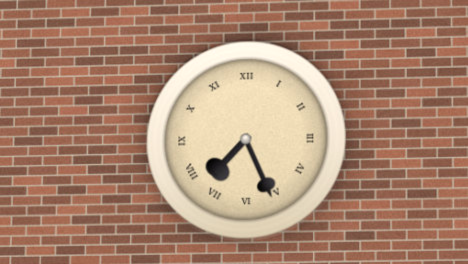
h=7 m=26
